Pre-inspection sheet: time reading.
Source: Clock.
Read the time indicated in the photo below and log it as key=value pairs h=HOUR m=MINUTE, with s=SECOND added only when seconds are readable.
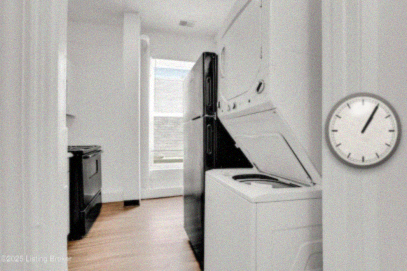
h=1 m=5
